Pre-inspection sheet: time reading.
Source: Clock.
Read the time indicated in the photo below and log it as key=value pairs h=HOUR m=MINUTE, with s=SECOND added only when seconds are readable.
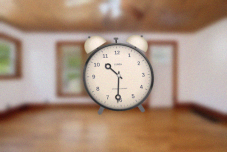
h=10 m=31
